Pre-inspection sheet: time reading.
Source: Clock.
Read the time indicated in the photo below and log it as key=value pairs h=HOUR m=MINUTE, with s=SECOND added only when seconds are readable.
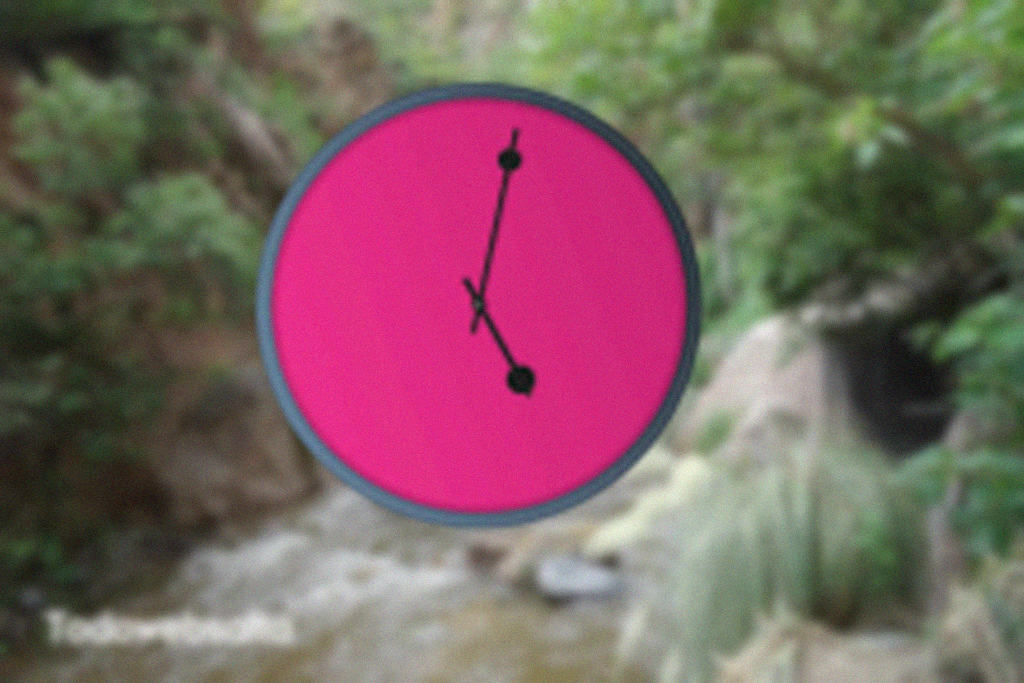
h=5 m=2
